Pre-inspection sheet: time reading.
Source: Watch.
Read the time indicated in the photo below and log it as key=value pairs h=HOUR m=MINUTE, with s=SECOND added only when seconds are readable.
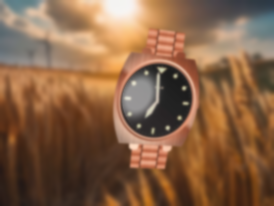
h=6 m=59
